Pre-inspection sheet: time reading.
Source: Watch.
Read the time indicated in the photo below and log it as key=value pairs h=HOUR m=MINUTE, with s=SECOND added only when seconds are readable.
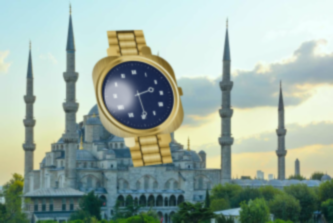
h=2 m=29
